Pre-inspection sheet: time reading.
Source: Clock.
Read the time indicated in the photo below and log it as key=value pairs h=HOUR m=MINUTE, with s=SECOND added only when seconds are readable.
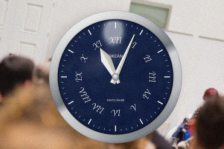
h=11 m=4
